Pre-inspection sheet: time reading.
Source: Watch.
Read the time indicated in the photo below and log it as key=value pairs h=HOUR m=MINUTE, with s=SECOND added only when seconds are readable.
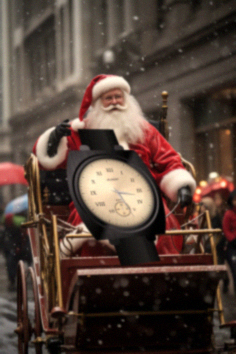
h=3 m=27
